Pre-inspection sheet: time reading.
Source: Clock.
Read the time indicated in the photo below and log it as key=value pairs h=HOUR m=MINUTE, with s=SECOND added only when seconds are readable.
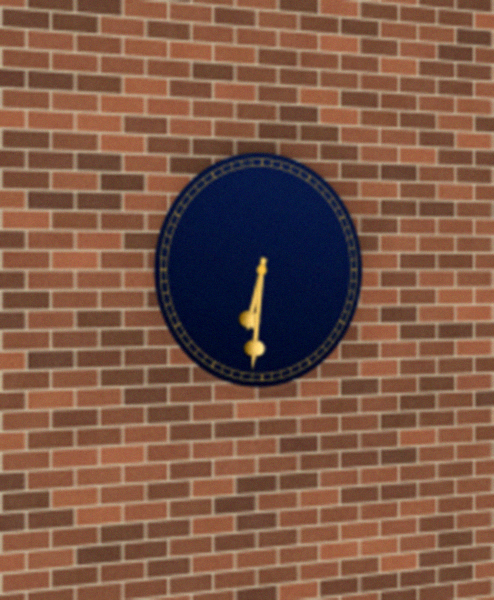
h=6 m=31
